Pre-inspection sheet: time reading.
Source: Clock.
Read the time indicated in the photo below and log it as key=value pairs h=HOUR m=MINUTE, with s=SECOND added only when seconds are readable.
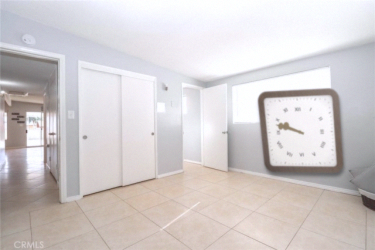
h=9 m=48
